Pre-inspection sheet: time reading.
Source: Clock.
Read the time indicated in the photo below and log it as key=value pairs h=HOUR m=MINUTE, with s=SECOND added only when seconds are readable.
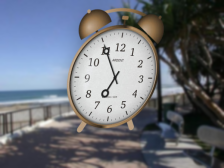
h=6 m=55
